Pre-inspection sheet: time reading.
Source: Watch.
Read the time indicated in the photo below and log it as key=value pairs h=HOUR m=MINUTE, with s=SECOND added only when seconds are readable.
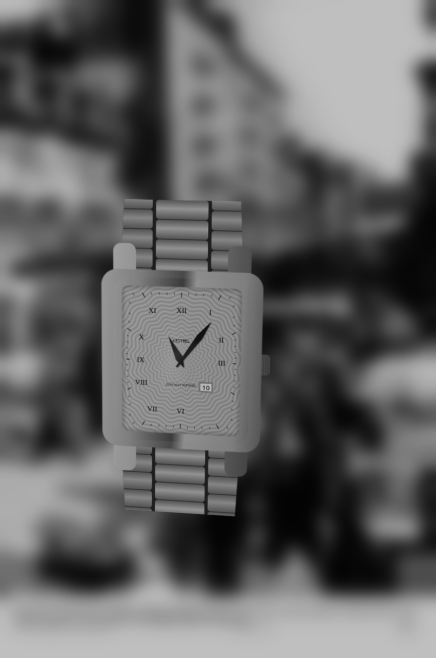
h=11 m=6
